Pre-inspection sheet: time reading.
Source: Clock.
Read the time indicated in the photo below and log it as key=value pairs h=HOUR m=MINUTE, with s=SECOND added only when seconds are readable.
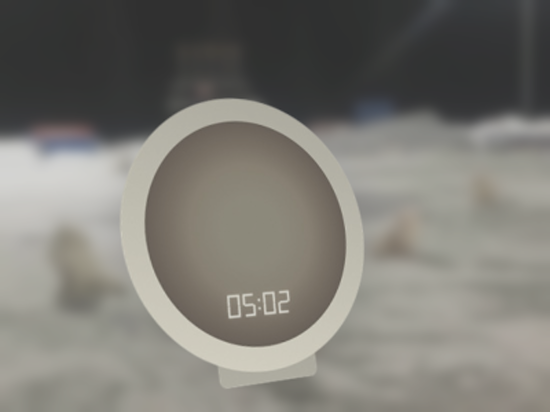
h=5 m=2
